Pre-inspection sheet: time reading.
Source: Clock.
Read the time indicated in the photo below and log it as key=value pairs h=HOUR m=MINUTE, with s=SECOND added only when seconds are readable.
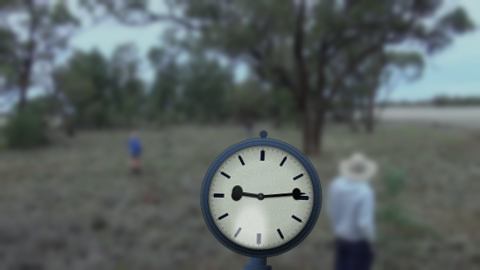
h=9 m=14
